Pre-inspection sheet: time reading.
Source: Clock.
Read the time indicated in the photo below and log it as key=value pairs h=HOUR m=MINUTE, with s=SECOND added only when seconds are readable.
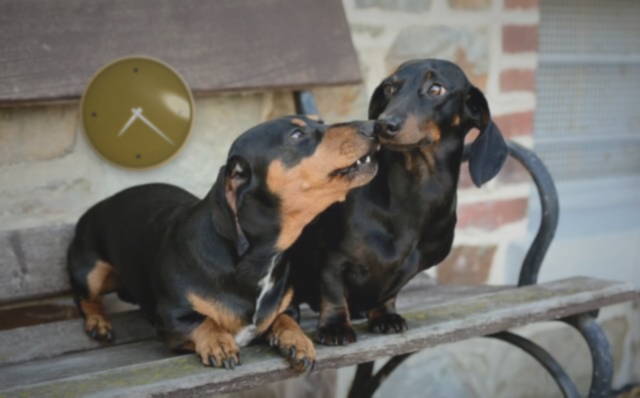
h=7 m=22
